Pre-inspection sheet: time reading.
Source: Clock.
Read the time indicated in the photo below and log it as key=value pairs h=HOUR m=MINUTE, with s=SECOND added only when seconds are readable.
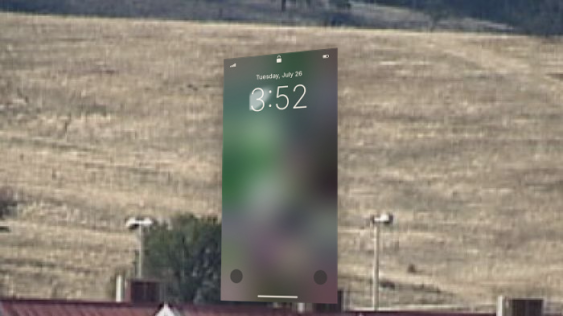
h=3 m=52
